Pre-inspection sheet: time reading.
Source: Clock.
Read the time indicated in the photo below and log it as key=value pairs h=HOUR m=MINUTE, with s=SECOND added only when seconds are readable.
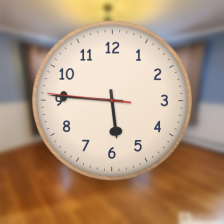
h=5 m=45 s=46
